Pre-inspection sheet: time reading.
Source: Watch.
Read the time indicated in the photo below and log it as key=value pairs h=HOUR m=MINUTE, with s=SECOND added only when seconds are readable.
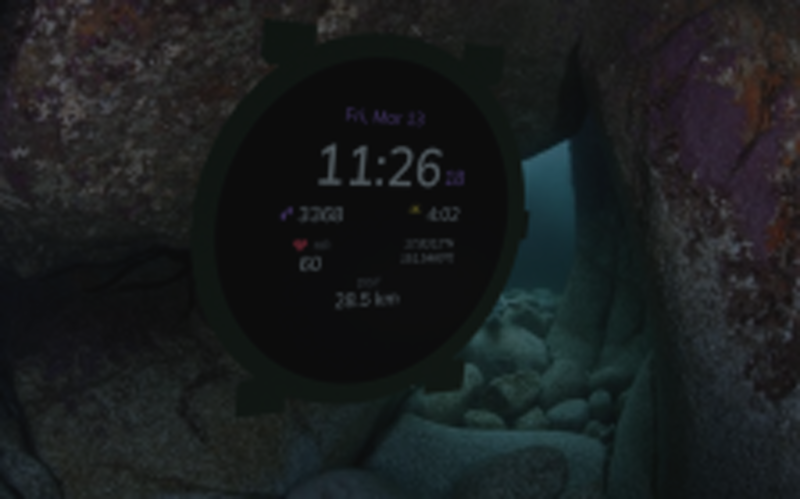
h=11 m=26
